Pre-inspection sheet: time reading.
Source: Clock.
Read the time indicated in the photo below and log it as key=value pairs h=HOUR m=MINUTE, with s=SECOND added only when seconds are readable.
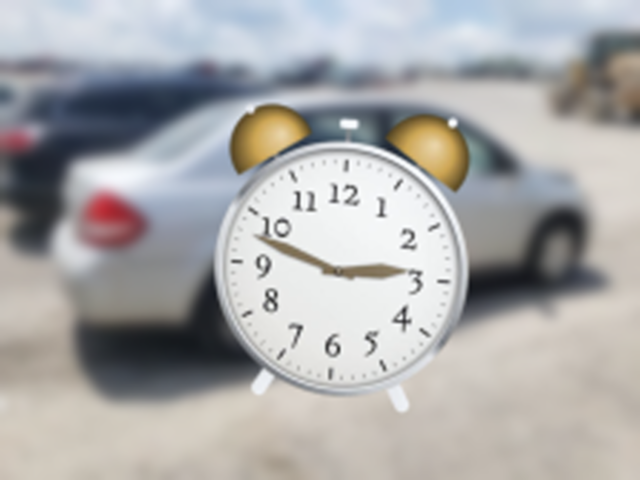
h=2 m=48
